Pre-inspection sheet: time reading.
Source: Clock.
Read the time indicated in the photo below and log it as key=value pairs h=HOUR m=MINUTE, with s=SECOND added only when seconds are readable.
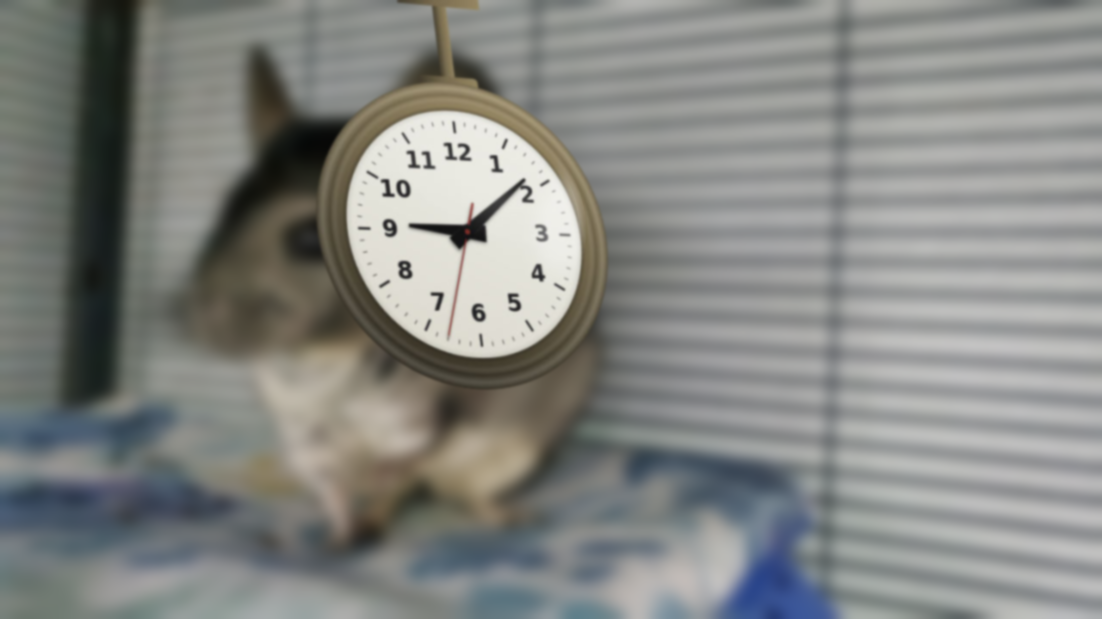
h=9 m=8 s=33
